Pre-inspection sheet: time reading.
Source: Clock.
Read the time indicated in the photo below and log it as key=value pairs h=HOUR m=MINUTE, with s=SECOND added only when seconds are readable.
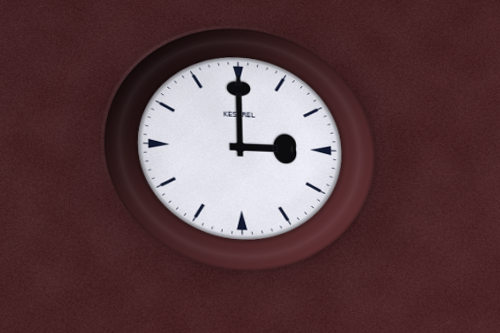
h=3 m=0
